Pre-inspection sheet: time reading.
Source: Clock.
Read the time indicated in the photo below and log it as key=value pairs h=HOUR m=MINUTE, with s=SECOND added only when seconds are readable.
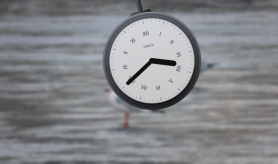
h=3 m=40
